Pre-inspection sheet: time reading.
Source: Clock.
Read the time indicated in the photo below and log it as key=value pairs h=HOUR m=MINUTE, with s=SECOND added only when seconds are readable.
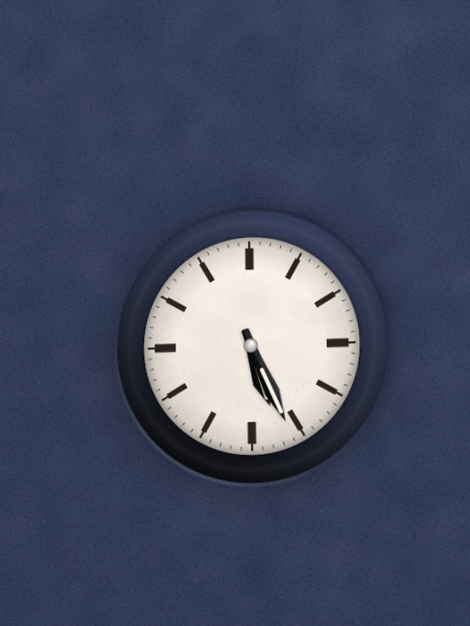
h=5 m=26
